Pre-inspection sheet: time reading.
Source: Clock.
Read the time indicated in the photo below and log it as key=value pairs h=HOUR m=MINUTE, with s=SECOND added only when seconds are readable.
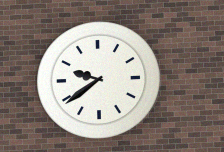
h=9 m=39
